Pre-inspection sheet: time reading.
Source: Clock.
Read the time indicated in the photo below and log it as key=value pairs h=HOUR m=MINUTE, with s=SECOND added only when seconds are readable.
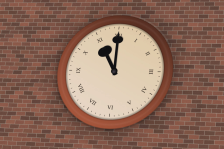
h=11 m=0
